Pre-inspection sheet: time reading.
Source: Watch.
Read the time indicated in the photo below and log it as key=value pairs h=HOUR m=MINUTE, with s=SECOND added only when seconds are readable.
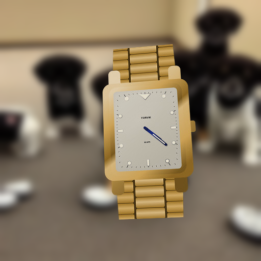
h=4 m=22
